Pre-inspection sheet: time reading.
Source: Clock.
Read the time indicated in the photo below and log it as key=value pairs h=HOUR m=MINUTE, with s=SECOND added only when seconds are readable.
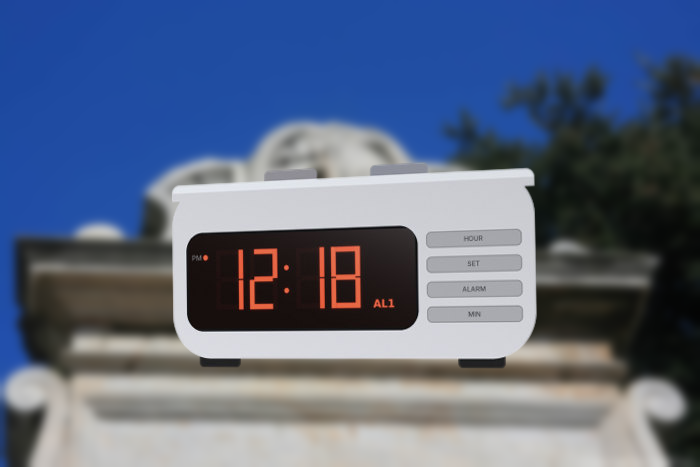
h=12 m=18
